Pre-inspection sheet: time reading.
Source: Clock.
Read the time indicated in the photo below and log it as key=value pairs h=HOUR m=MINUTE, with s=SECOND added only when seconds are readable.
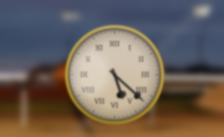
h=5 m=22
